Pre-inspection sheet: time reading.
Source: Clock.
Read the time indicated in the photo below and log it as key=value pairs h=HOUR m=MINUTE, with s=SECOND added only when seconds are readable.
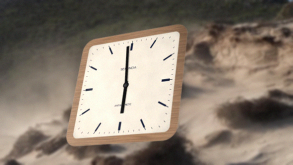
h=5 m=59
